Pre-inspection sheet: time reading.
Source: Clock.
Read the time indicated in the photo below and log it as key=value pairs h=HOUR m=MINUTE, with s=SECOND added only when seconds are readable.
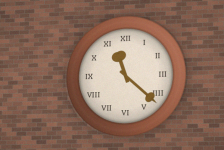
h=11 m=22
